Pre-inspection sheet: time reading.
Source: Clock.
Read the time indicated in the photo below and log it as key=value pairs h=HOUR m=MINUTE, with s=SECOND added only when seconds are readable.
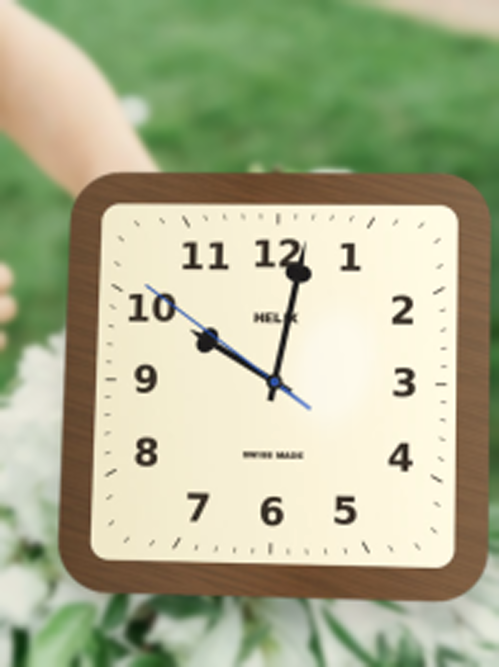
h=10 m=1 s=51
